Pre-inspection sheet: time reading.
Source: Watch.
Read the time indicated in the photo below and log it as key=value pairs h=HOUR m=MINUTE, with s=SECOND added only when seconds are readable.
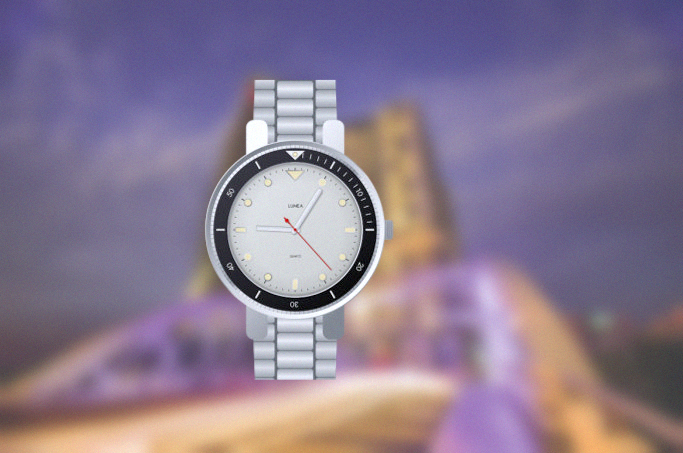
h=9 m=5 s=23
